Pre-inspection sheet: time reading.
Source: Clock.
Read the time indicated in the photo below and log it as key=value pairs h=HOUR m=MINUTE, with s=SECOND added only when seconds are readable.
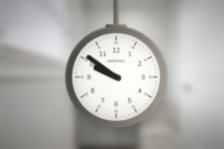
h=9 m=51
